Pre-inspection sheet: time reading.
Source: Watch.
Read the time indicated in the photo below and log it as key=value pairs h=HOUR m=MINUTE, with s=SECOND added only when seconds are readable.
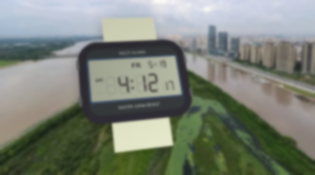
h=4 m=12
